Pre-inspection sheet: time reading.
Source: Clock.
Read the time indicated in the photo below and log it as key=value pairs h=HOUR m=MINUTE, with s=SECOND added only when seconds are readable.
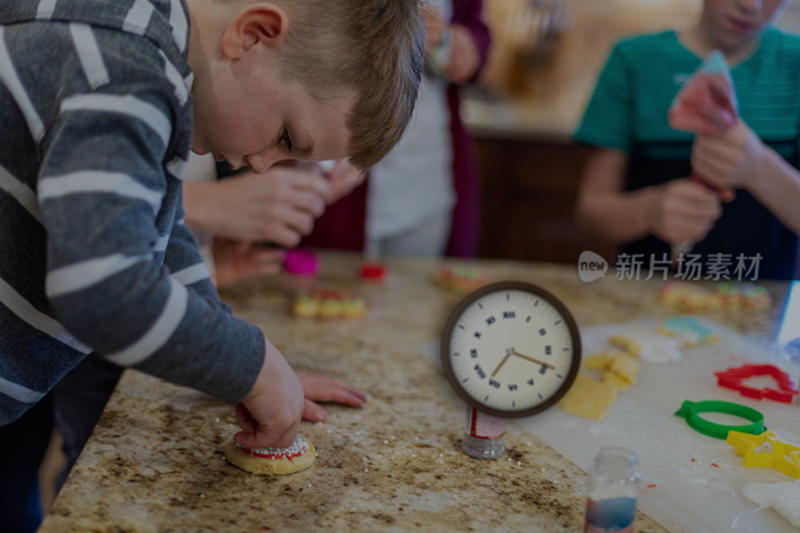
h=7 m=19
